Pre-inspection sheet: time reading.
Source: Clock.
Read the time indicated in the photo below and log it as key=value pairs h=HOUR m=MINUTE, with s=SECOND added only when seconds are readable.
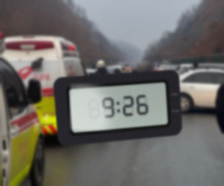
h=9 m=26
